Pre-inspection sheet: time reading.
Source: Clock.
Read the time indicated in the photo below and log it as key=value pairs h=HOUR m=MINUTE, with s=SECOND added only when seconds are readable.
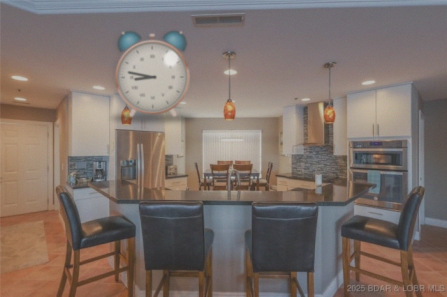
h=8 m=47
